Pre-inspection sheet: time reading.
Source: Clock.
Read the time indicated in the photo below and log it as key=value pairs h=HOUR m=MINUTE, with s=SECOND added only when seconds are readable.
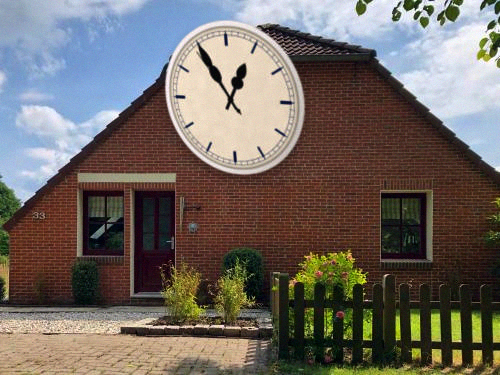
h=12 m=54 s=54
